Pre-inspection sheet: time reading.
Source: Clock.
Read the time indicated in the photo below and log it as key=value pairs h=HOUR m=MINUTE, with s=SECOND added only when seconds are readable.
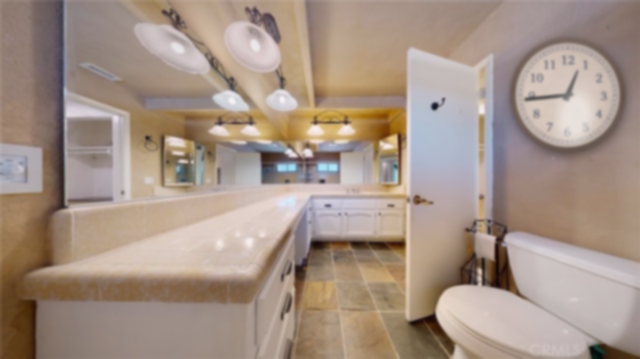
h=12 m=44
